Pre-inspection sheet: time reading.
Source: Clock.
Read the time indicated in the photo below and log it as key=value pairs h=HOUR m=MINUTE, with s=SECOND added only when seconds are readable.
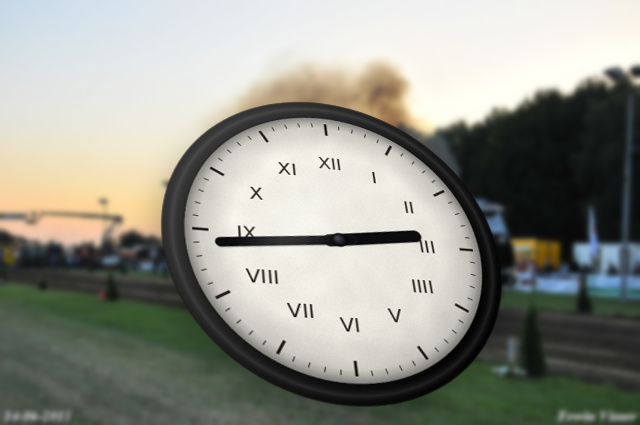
h=2 m=44
